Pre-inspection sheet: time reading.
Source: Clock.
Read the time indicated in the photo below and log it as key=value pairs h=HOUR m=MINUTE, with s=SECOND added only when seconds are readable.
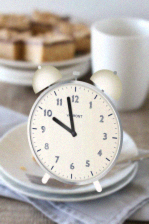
h=9 m=58
